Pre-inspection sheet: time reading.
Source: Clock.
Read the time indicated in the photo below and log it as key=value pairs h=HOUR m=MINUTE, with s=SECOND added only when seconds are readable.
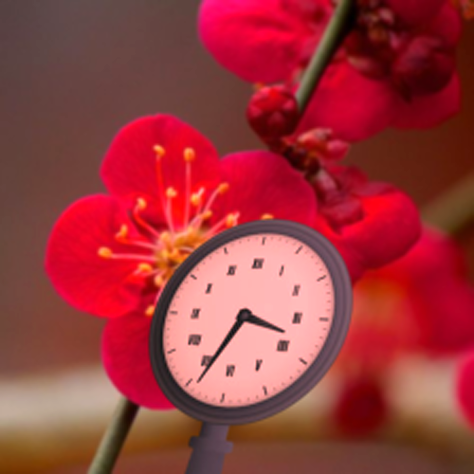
h=3 m=34
